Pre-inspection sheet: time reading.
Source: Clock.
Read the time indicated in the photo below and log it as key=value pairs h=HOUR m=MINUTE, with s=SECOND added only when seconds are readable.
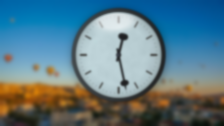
h=12 m=28
